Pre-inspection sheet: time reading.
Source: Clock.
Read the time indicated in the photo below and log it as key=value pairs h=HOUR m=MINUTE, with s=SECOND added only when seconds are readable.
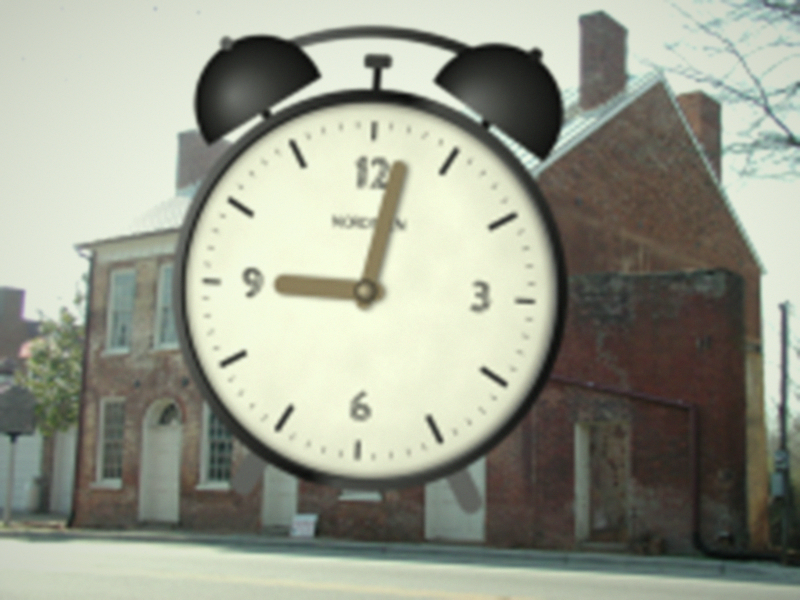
h=9 m=2
